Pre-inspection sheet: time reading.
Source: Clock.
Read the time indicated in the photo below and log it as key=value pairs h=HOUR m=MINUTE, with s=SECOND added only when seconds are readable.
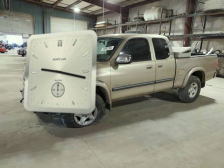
h=9 m=17
